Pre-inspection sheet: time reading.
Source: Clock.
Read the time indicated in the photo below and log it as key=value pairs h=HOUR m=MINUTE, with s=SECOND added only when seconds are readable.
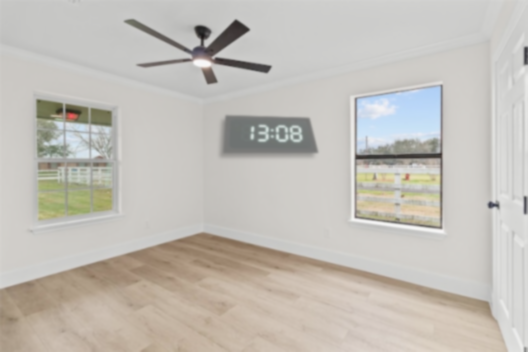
h=13 m=8
